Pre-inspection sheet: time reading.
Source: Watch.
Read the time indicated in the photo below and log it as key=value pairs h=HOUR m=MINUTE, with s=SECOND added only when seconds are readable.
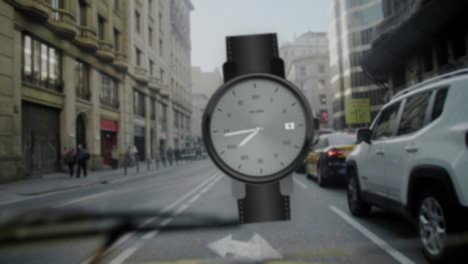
h=7 m=44
